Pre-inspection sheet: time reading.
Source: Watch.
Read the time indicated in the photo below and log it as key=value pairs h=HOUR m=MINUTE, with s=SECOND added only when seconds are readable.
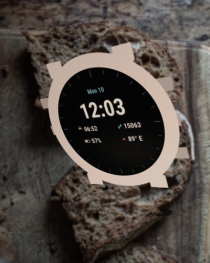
h=12 m=3
